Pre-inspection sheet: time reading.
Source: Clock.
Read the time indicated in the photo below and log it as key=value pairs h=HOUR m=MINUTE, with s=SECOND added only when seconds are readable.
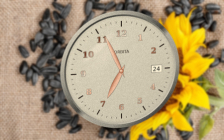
h=6 m=56
